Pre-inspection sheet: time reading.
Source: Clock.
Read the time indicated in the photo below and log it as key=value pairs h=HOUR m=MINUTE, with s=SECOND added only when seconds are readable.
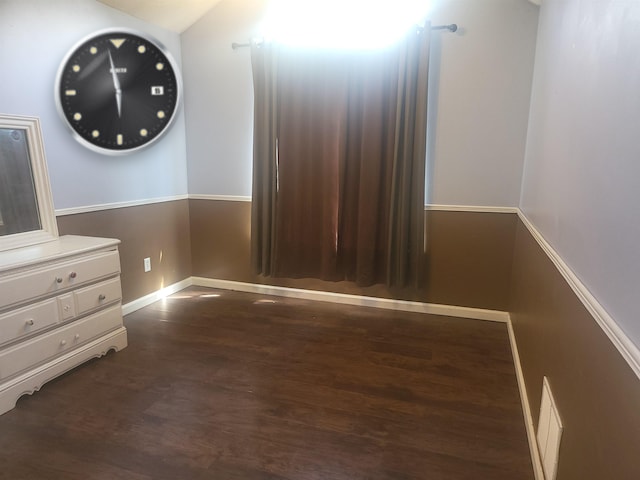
h=5 m=58
